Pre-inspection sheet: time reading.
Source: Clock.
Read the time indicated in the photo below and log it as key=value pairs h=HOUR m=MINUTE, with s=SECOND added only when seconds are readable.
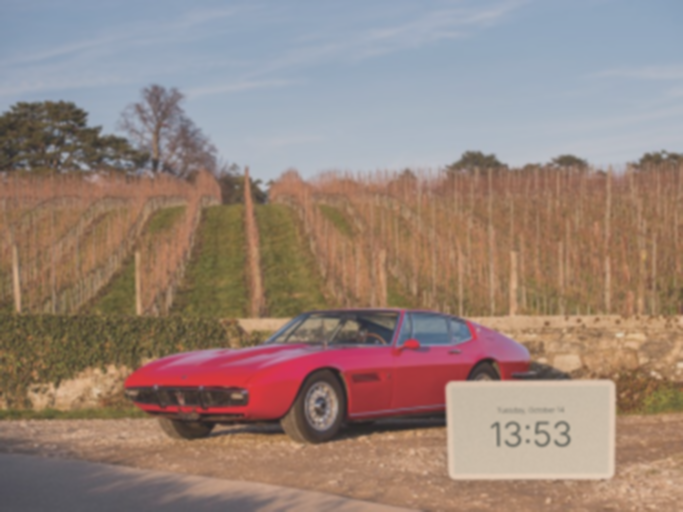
h=13 m=53
